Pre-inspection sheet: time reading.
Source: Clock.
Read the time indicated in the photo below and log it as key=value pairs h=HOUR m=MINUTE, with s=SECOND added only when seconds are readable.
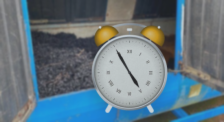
h=4 m=55
